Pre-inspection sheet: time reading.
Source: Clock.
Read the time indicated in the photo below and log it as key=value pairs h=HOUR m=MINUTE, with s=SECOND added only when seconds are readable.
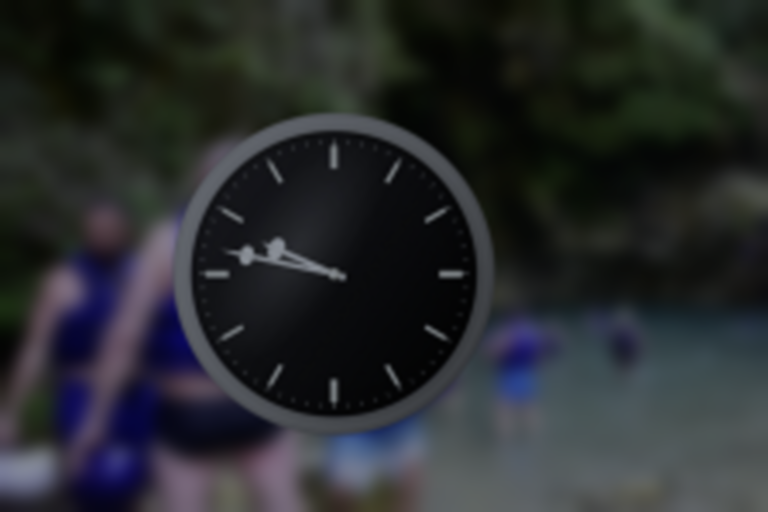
h=9 m=47
